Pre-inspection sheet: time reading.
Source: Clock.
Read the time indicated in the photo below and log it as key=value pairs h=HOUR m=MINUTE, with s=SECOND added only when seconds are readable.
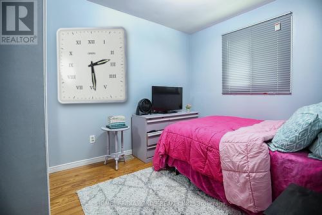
h=2 m=29
